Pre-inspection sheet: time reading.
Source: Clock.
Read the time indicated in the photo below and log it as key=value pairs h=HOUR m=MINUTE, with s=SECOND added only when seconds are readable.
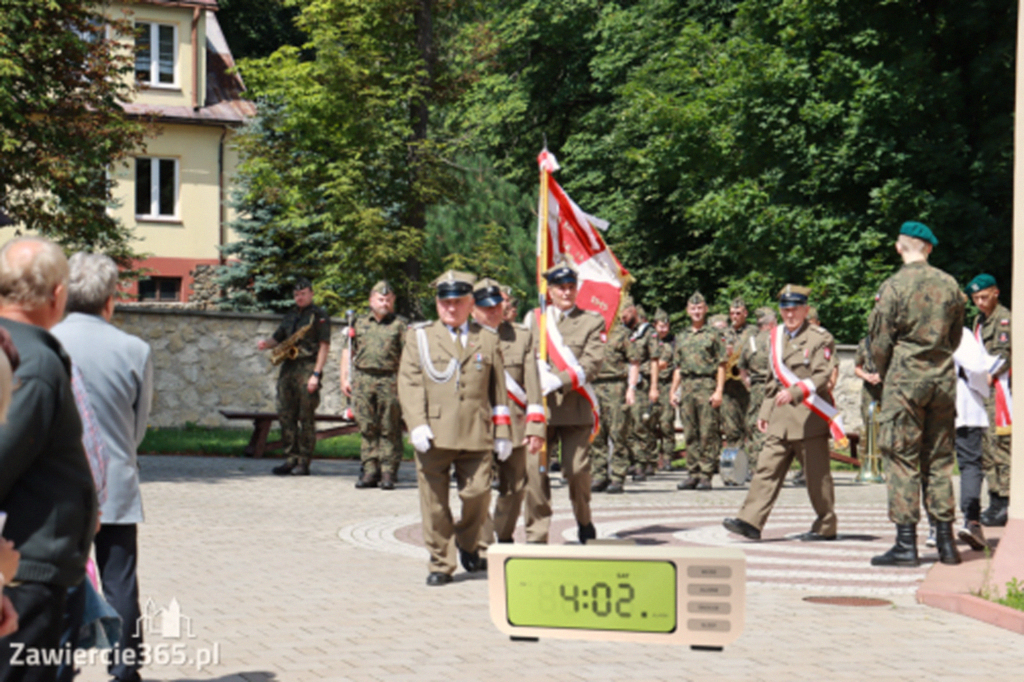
h=4 m=2
